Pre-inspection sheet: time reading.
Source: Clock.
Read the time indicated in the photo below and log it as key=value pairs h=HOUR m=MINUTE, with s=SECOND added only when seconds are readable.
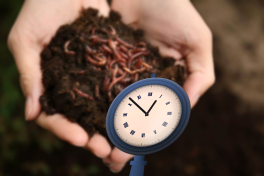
h=12 m=52
